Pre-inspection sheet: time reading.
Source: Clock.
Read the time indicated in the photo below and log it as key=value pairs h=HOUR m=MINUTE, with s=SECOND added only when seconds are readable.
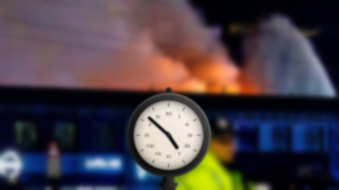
h=4 m=52
